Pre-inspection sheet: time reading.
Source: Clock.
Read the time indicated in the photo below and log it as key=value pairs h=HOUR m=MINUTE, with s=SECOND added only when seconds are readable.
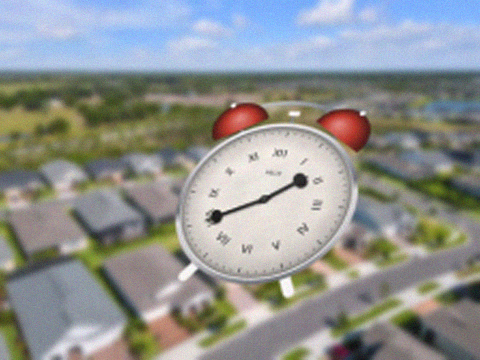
h=1 m=40
